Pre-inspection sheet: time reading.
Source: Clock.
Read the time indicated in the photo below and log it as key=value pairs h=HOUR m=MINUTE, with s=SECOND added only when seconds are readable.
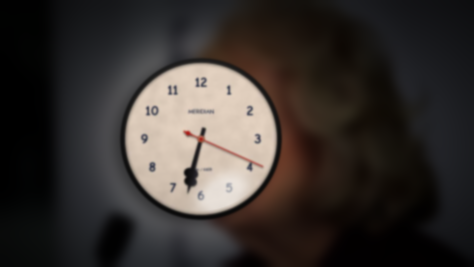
h=6 m=32 s=19
